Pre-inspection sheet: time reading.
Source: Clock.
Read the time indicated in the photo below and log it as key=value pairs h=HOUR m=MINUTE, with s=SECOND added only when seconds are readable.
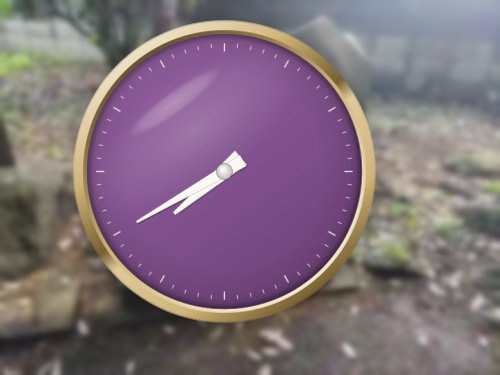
h=7 m=40
